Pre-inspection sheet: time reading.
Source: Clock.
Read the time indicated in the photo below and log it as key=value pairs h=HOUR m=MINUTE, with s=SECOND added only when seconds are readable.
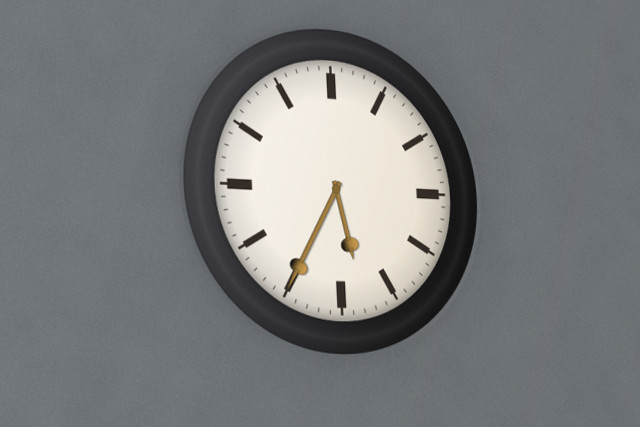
h=5 m=35
